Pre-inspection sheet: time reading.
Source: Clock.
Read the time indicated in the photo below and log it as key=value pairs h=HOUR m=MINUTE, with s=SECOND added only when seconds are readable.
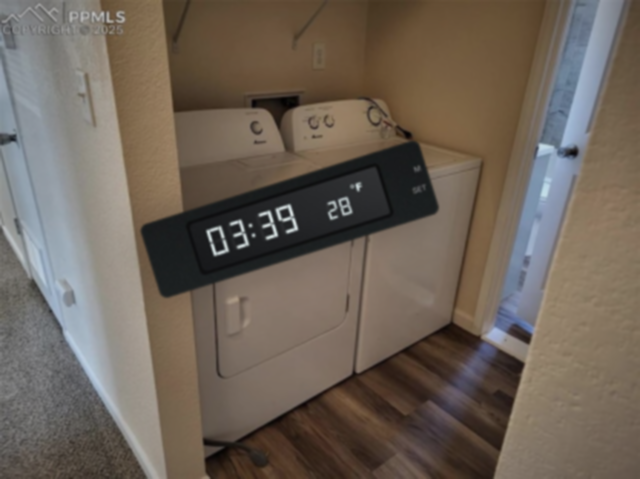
h=3 m=39
